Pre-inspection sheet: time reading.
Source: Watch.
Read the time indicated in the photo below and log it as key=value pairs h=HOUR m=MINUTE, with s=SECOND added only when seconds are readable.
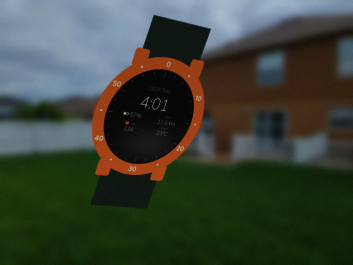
h=4 m=1
